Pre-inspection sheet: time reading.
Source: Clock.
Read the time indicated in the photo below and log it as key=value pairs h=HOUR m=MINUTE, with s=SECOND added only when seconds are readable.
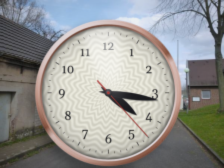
h=4 m=16 s=23
